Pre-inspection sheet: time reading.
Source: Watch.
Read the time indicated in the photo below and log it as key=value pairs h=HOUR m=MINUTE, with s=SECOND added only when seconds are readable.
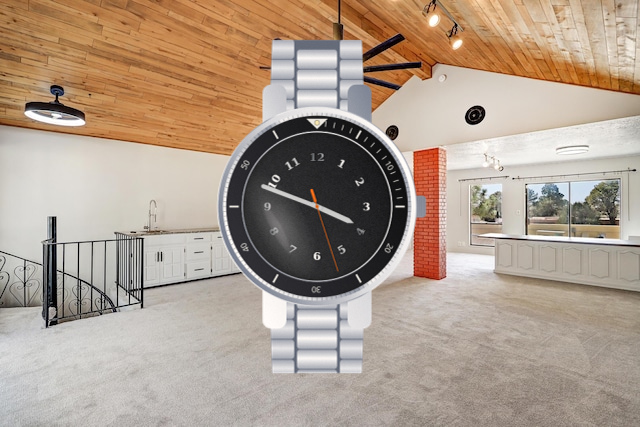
h=3 m=48 s=27
